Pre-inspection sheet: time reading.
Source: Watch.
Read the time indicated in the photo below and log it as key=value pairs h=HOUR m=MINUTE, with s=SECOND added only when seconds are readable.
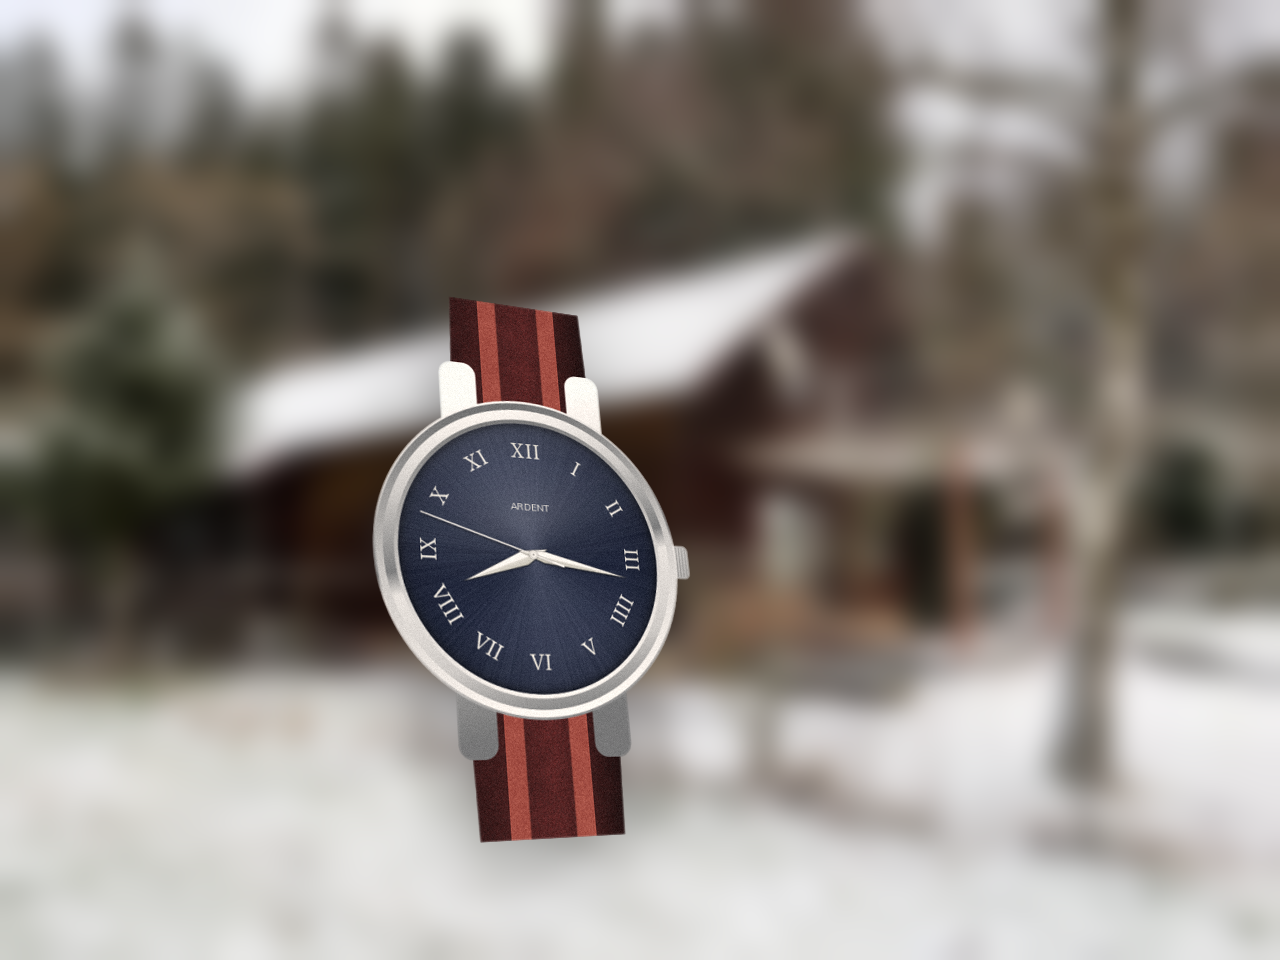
h=8 m=16 s=48
